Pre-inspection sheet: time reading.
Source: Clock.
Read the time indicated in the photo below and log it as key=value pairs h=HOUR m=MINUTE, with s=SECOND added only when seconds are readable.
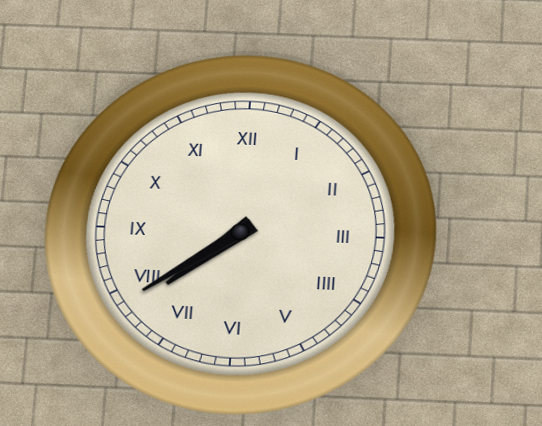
h=7 m=39
